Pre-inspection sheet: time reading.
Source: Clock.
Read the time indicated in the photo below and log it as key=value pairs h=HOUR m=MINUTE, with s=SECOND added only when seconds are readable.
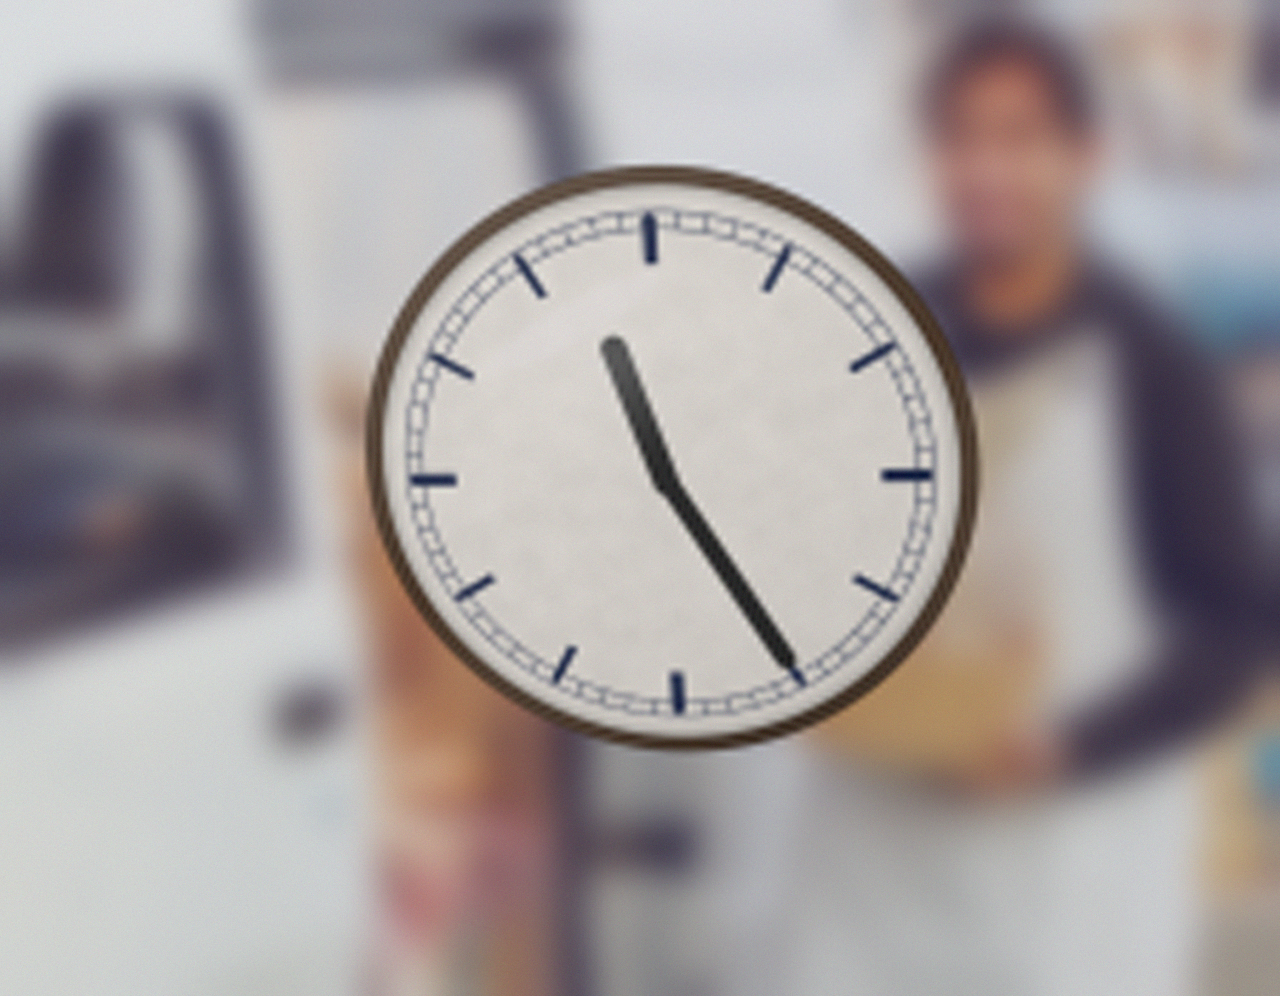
h=11 m=25
